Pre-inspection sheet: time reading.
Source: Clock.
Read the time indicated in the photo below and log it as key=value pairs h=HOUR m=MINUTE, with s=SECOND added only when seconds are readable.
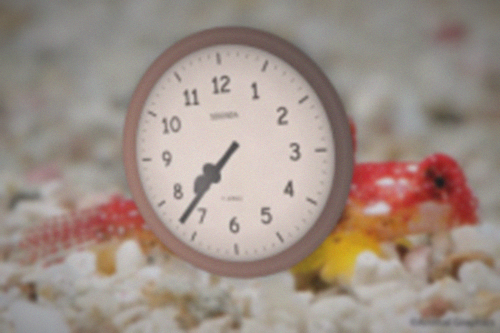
h=7 m=37
